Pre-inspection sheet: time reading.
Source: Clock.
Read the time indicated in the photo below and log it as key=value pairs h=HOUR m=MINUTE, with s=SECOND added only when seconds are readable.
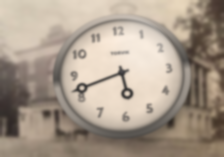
h=5 m=42
